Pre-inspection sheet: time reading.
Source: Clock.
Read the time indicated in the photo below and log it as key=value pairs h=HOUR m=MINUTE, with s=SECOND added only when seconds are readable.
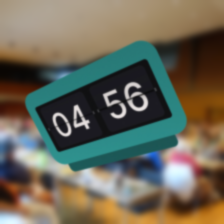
h=4 m=56
